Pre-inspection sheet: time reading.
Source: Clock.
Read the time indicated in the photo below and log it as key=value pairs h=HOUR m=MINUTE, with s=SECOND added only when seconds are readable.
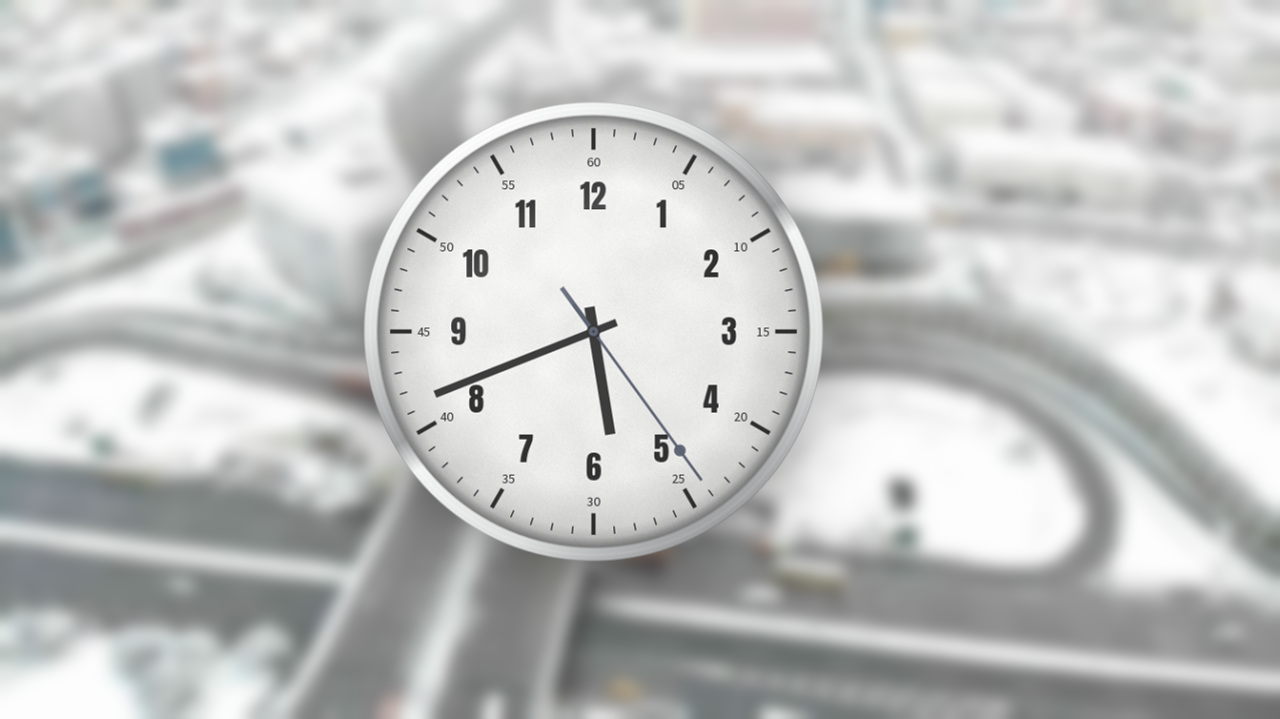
h=5 m=41 s=24
